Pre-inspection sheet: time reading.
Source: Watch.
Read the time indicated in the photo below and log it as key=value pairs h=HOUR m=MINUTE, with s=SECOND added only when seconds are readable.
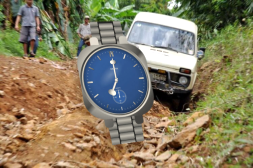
h=7 m=0
